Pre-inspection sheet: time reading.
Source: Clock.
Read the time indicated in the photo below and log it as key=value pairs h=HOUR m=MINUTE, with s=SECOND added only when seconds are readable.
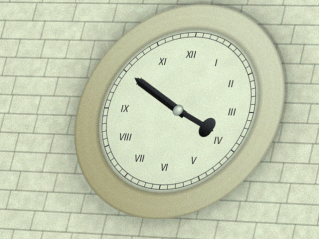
h=3 m=50
